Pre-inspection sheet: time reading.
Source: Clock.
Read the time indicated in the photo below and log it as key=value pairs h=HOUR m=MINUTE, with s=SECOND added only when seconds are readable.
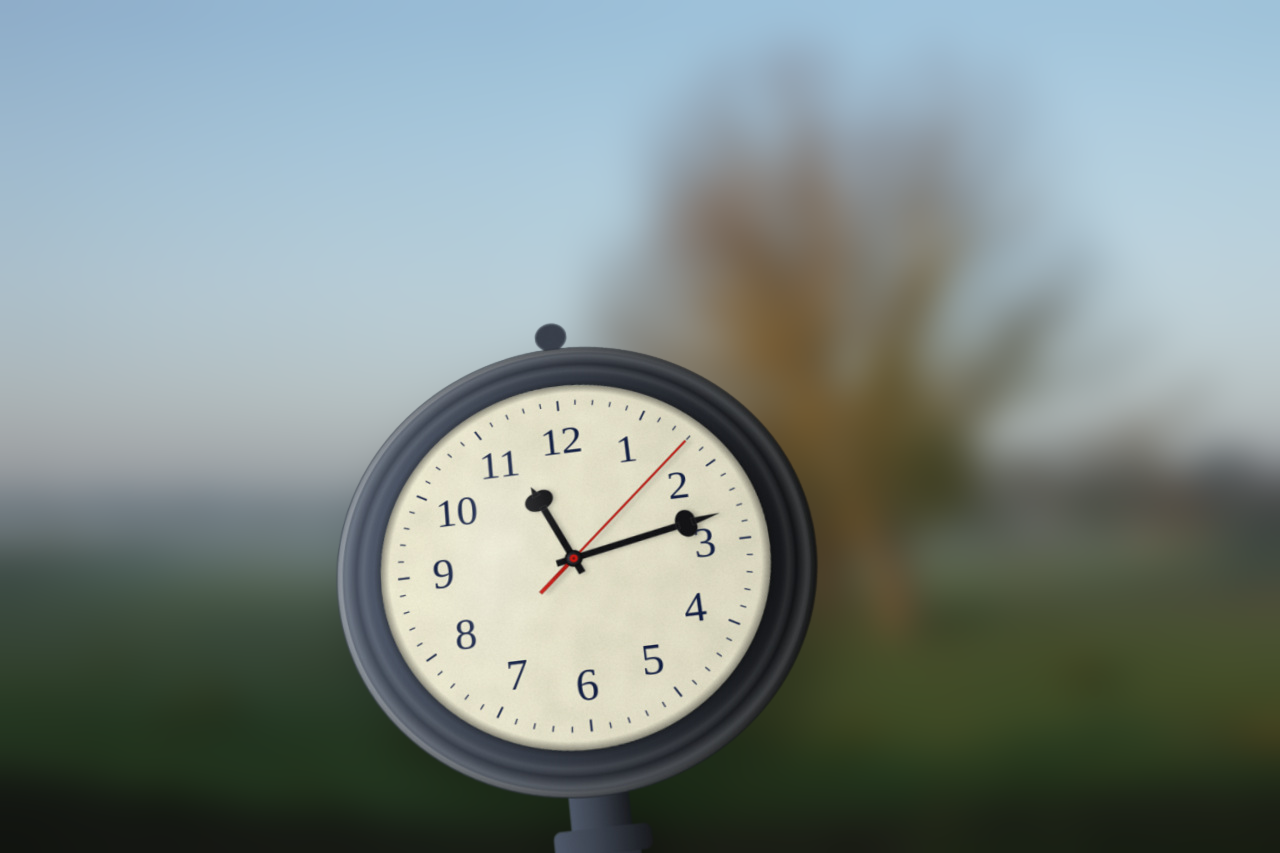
h=11 m=13 s=8
